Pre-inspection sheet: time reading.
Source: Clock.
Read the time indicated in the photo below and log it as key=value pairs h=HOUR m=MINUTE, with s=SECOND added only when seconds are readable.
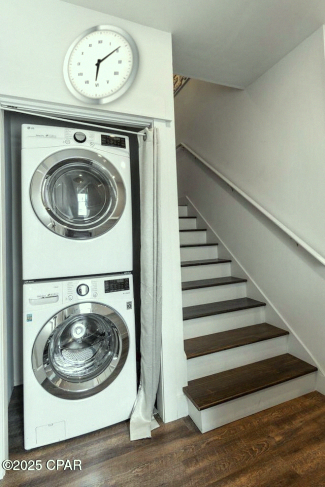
h=6 m=9
